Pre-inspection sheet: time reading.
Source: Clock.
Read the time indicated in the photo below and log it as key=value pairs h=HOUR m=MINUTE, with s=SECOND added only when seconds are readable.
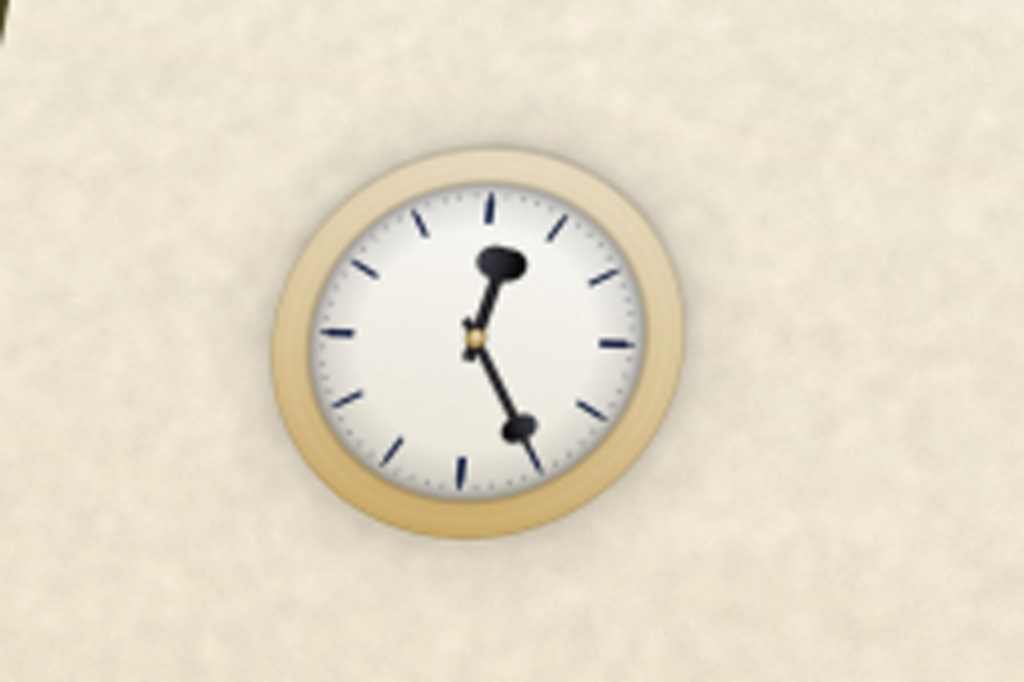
h=12 m=25
